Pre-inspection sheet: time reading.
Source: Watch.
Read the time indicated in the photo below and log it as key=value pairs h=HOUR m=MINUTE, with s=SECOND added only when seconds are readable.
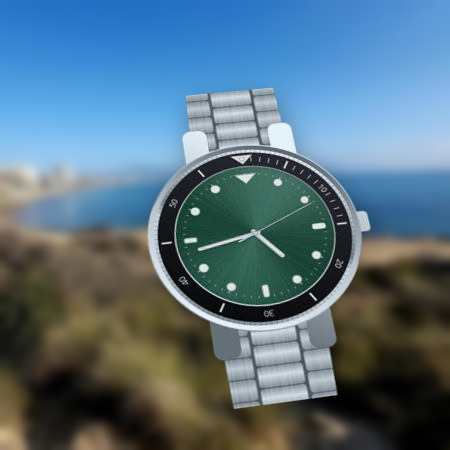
h=4 m=43 s=11
